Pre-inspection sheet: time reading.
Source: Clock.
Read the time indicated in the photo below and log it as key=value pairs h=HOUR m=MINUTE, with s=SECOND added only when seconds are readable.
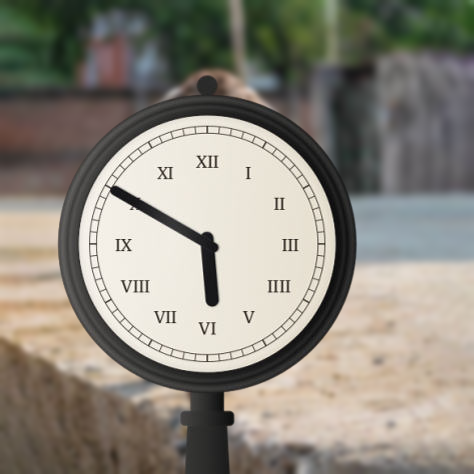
h=5 m=50
